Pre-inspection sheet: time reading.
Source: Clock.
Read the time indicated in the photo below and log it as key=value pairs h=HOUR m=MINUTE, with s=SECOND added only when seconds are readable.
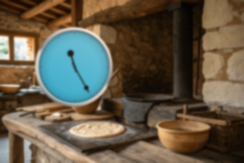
h=11 m=25
